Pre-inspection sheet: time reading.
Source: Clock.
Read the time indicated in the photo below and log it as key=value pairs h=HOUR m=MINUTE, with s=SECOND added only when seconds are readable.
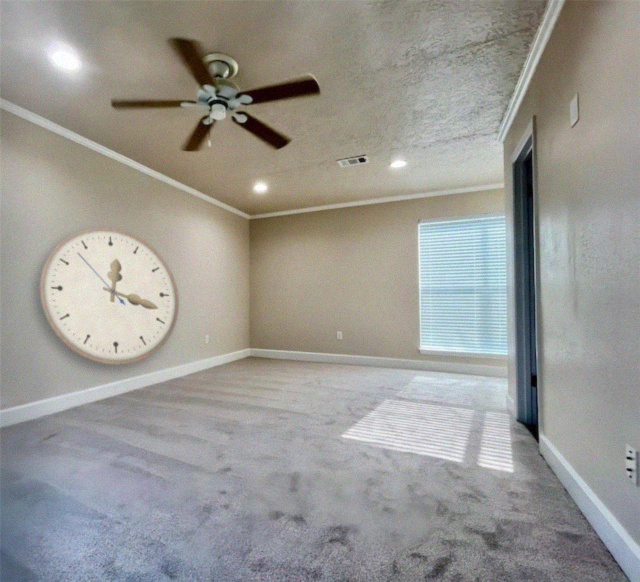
h=12 m=17 s=53
